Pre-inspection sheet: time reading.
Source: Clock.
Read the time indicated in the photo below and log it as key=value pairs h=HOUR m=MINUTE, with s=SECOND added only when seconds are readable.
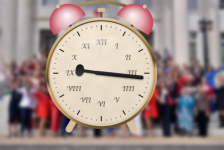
h=9 m=16
